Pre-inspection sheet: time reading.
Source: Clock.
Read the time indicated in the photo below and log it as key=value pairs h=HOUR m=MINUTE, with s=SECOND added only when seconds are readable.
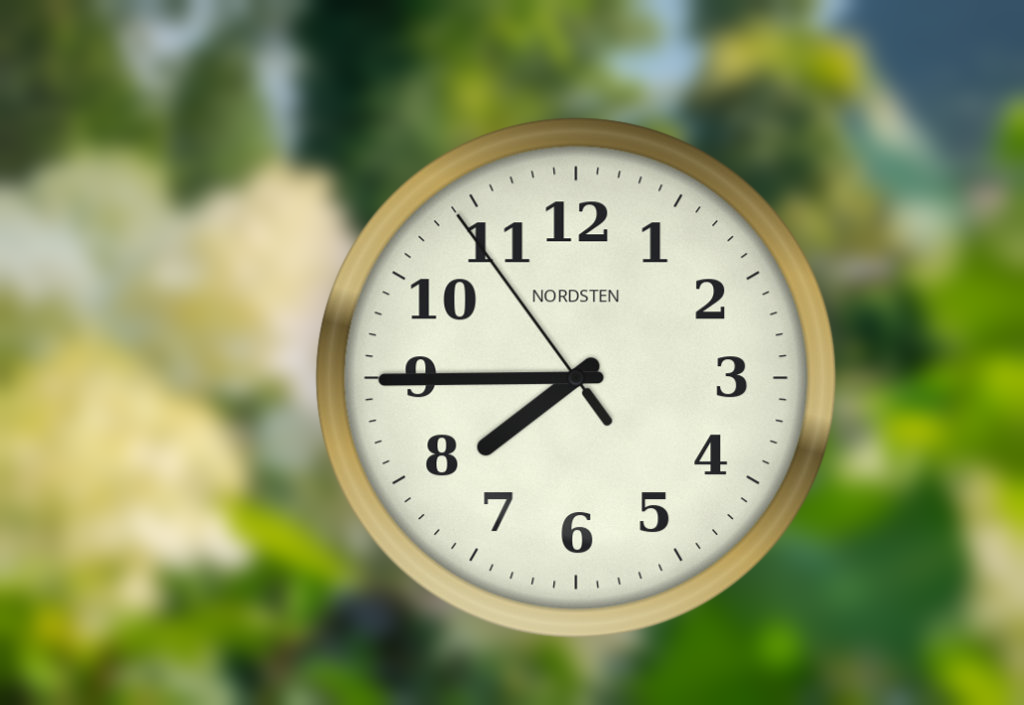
h=7 m=44 s=54
